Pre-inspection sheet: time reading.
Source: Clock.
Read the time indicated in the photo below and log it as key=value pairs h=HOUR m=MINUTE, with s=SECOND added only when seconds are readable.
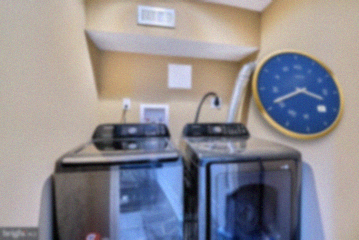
h=3 m=41
